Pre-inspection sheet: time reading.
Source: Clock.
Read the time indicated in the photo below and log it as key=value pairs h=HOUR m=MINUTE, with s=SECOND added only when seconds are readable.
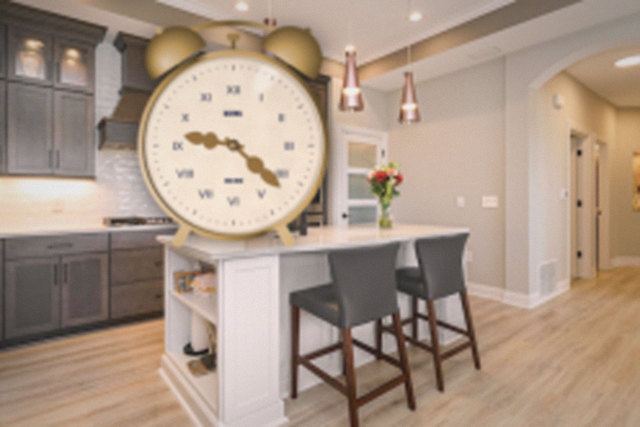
h=9 m=22
